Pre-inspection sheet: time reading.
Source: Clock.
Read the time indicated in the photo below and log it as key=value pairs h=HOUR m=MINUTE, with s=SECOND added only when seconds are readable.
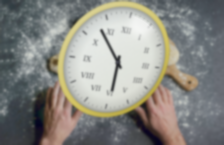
h=5 m=53
